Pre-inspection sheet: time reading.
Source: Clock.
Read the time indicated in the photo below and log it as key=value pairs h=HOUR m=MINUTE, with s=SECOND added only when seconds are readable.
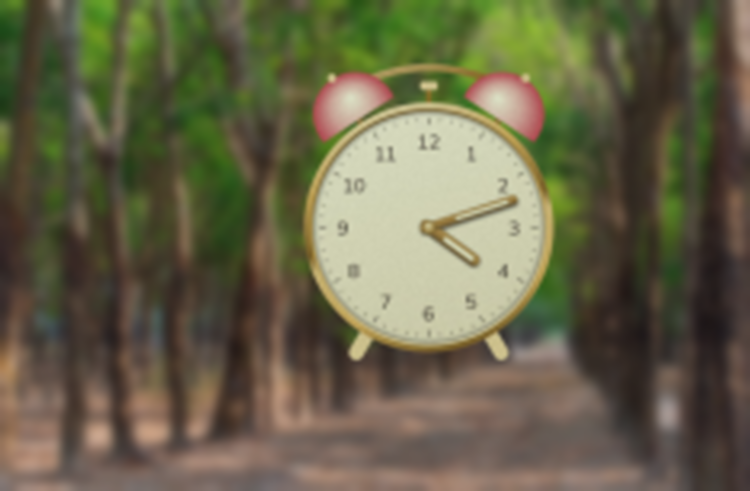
h=4 m=12
